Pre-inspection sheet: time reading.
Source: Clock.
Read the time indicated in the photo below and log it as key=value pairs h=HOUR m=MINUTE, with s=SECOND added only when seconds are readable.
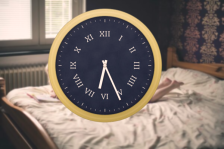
h=6 m=26
